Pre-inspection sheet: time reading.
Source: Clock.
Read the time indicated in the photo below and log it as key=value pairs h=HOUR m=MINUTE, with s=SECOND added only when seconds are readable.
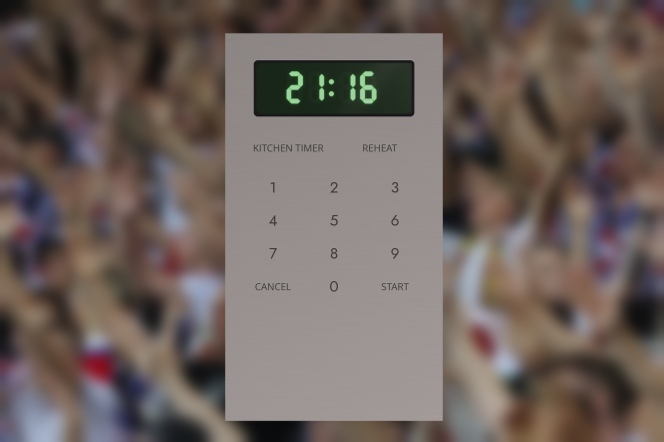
h=21 m=16
